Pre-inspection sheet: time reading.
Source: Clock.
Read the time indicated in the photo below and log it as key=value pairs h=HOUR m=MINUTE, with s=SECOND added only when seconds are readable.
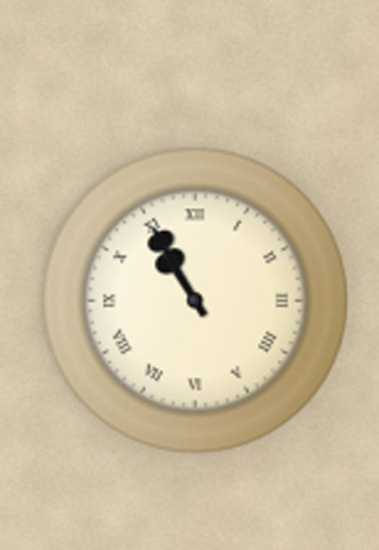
h=10 m=55
